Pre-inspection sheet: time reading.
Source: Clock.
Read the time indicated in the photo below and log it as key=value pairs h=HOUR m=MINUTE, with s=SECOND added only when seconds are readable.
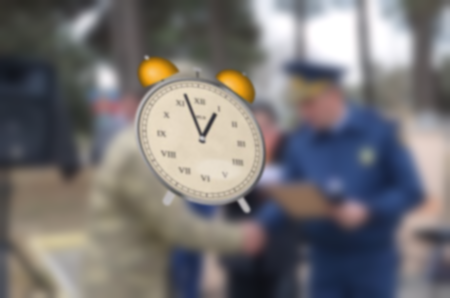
h=12 m=57
